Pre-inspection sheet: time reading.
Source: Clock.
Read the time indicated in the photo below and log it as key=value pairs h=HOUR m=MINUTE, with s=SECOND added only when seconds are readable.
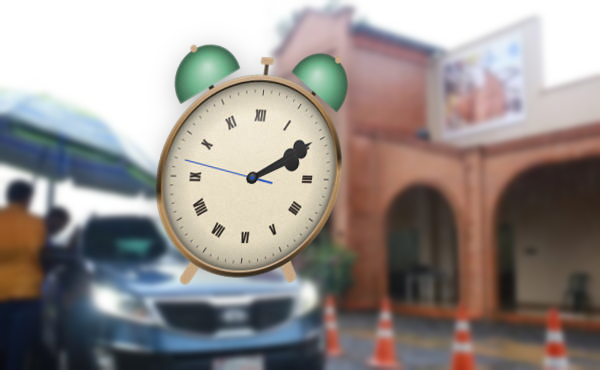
h=2 m=9 s=47
